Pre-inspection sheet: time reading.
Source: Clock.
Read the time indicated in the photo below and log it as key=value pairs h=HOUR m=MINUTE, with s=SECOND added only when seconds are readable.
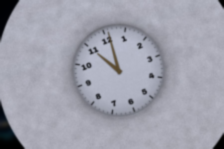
h=11 m=1
